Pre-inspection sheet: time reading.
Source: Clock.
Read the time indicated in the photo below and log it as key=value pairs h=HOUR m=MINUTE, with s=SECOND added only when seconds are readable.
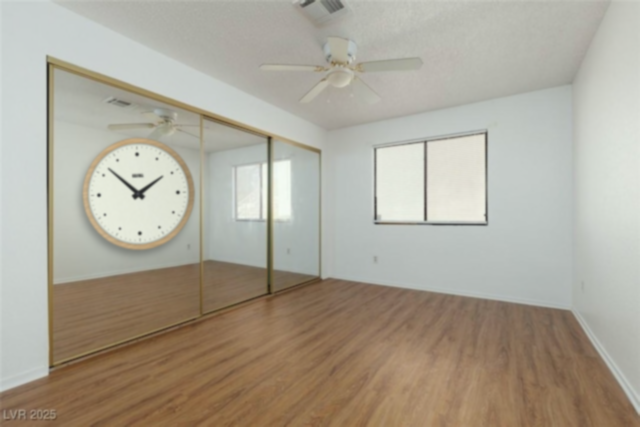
h=1 m=52
